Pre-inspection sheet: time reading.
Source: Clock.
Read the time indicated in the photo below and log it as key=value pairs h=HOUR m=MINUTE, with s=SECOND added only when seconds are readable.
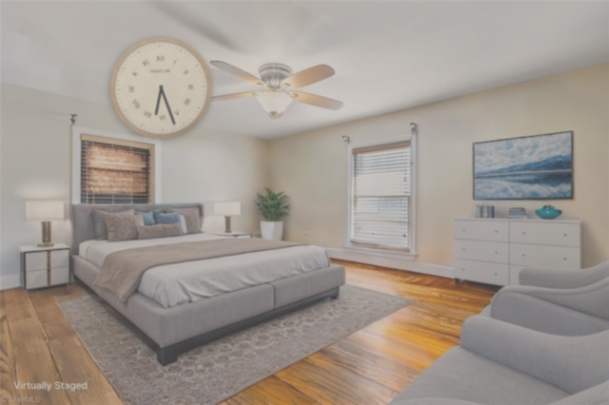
h=6 m=27
